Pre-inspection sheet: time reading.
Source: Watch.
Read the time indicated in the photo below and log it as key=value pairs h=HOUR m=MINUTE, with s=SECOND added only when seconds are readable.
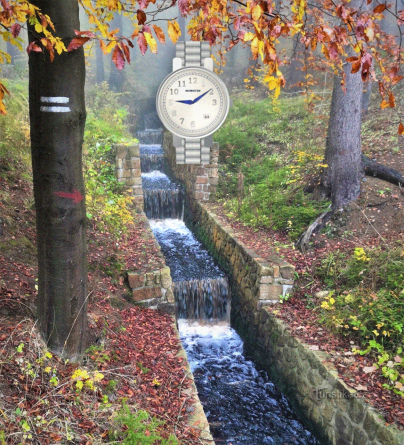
h=9 m=9
